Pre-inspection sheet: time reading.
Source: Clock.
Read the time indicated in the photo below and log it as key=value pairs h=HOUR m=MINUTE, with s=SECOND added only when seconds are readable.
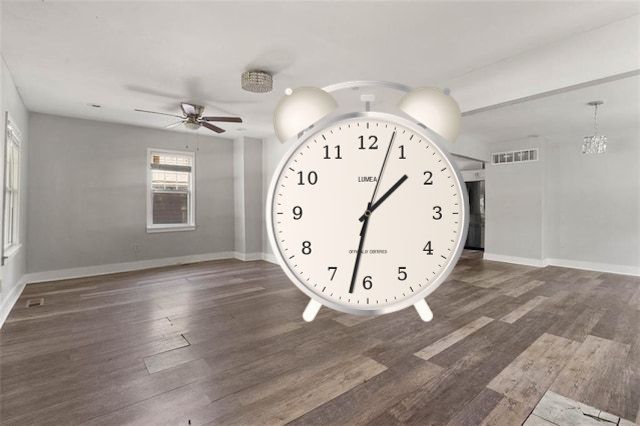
h=1 m=32 s=3
